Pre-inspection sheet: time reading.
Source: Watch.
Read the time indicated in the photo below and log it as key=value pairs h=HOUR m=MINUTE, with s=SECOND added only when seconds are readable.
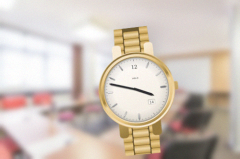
h=3 m=48
